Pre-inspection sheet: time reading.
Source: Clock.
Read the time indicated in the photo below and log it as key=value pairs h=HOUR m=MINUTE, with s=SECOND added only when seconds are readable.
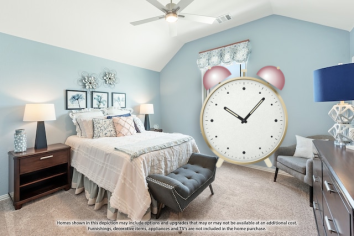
h=10 m=7
